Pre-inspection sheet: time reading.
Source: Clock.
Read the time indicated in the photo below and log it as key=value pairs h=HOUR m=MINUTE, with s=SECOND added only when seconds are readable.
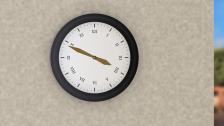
h=3 m=49
